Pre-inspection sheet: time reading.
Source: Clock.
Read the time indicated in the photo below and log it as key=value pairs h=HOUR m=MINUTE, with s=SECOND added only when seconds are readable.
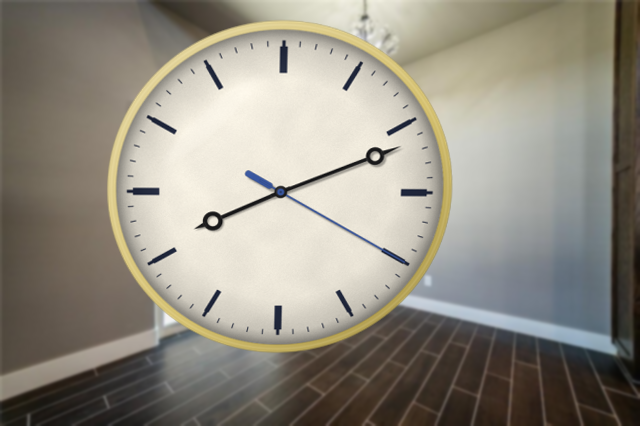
h=8 m=11 s=20
